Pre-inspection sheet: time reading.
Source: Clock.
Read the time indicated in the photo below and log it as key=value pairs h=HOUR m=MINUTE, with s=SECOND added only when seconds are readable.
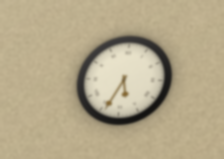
h=5 m=34
